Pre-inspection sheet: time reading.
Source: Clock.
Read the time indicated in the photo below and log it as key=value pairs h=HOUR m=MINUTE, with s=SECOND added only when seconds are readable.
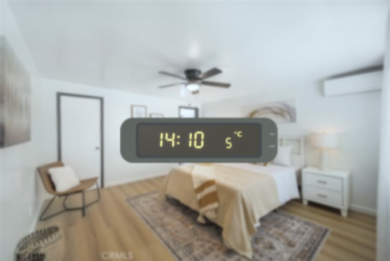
h=14 m=10
